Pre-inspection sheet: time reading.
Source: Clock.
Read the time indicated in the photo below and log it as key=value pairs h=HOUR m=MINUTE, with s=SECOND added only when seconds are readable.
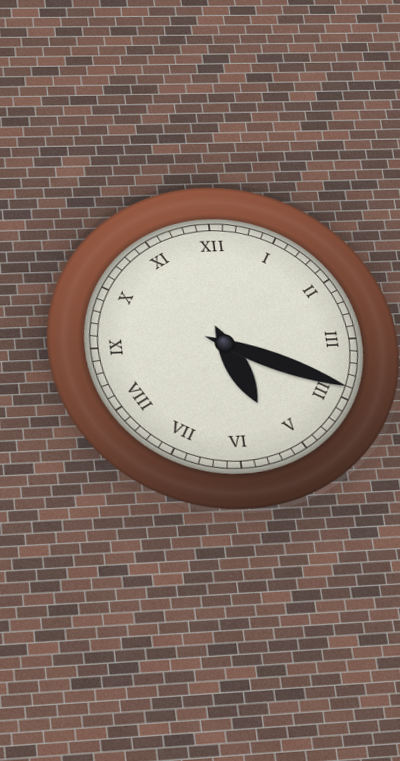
h=5 m=19
